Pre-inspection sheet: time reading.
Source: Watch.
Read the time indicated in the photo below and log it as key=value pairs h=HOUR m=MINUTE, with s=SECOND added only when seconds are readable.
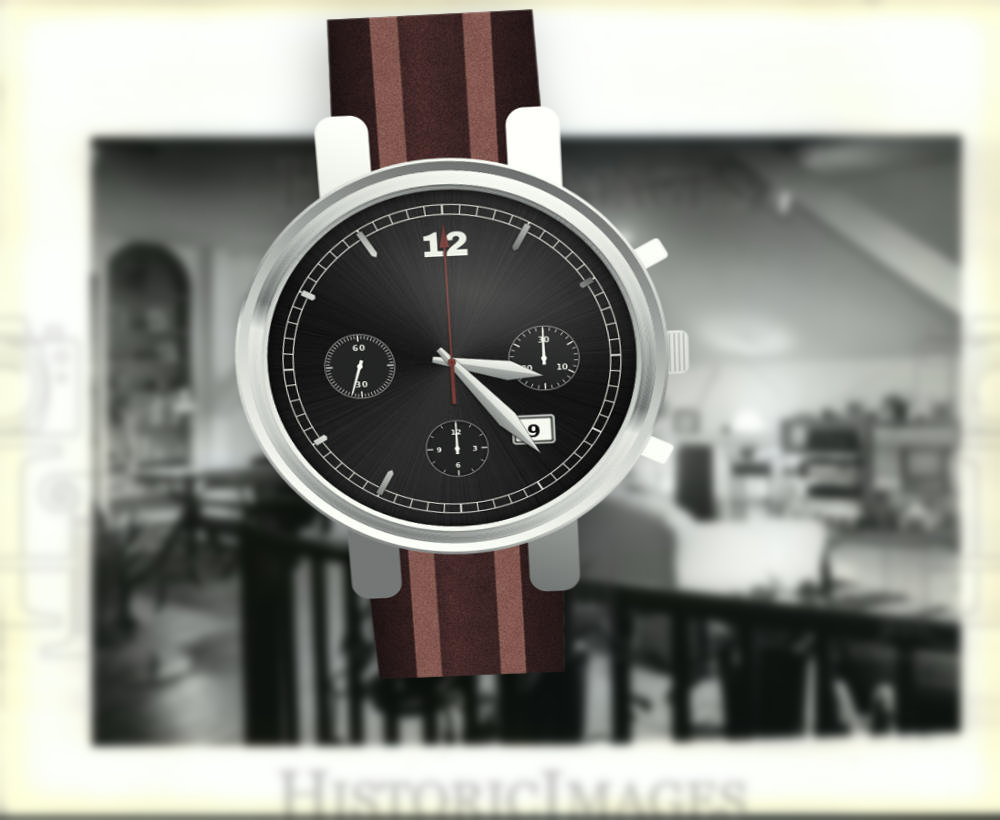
h=3 m=23 s=33
